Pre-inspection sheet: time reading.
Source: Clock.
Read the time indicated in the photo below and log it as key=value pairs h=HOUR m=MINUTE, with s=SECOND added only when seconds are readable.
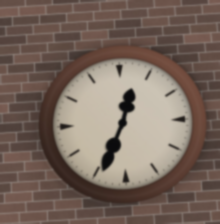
h=12 m=34
